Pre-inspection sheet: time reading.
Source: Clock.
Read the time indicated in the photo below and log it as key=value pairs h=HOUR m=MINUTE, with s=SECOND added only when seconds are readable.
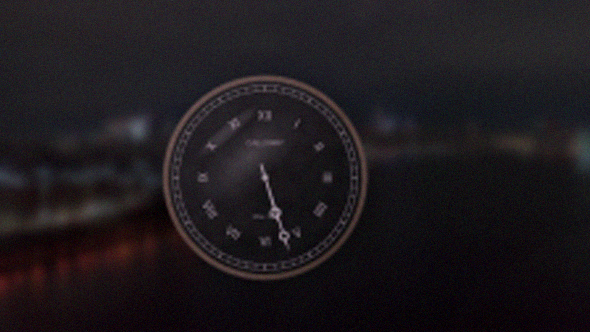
h=5 m=27
